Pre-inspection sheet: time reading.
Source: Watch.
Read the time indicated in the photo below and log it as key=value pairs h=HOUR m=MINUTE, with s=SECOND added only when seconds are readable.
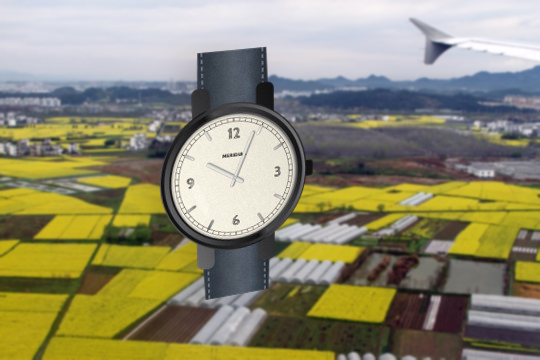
h=10 m=4
